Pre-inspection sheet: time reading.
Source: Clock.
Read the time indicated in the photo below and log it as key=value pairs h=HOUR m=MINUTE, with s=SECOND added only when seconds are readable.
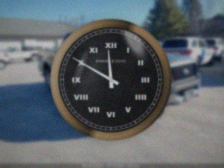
h=11 m=50
